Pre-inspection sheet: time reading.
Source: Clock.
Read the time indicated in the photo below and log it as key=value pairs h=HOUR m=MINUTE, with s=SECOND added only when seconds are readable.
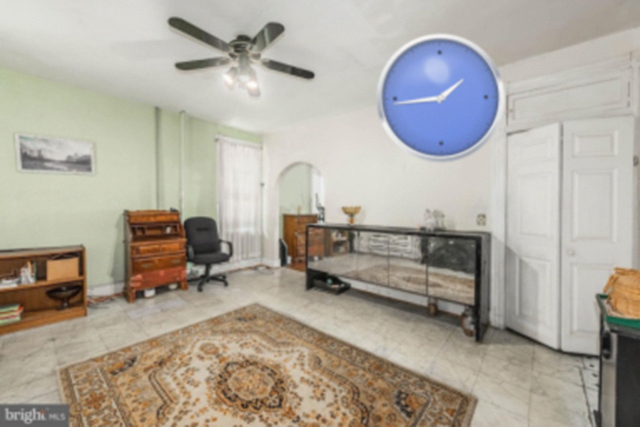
h=1 m=44
